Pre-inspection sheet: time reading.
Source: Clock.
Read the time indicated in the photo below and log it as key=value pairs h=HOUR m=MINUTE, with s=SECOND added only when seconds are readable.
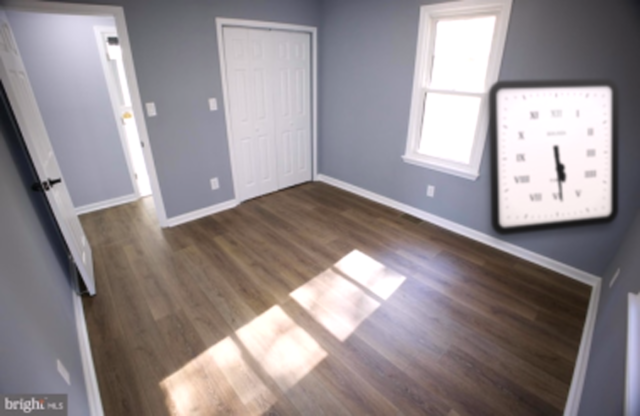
h=5 m=29
